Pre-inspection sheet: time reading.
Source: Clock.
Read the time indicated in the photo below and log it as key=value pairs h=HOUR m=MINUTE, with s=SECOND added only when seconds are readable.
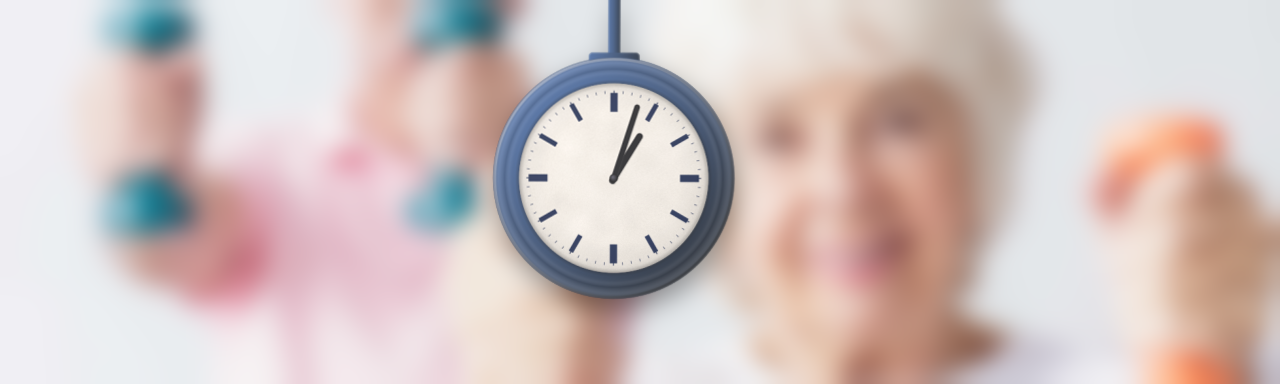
h=1 m=3
